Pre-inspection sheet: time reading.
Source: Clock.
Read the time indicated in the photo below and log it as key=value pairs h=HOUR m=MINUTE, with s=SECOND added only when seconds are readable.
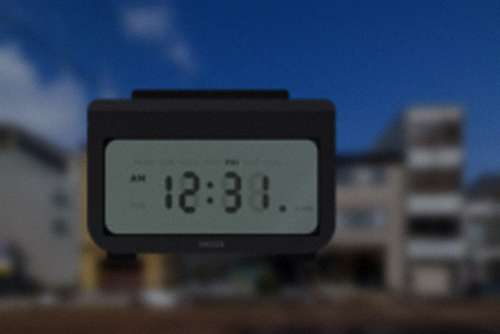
h=12 m=31
